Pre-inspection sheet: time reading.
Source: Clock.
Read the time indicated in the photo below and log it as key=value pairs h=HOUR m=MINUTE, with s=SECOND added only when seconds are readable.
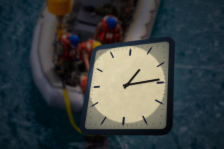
h=1 m=14
